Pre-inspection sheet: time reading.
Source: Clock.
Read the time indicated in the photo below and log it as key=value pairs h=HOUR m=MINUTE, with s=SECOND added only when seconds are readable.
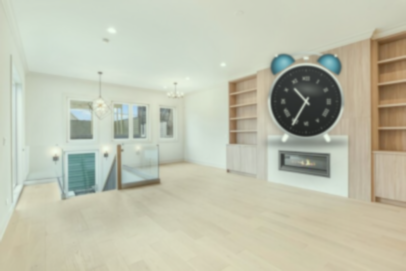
h=10 m=35
